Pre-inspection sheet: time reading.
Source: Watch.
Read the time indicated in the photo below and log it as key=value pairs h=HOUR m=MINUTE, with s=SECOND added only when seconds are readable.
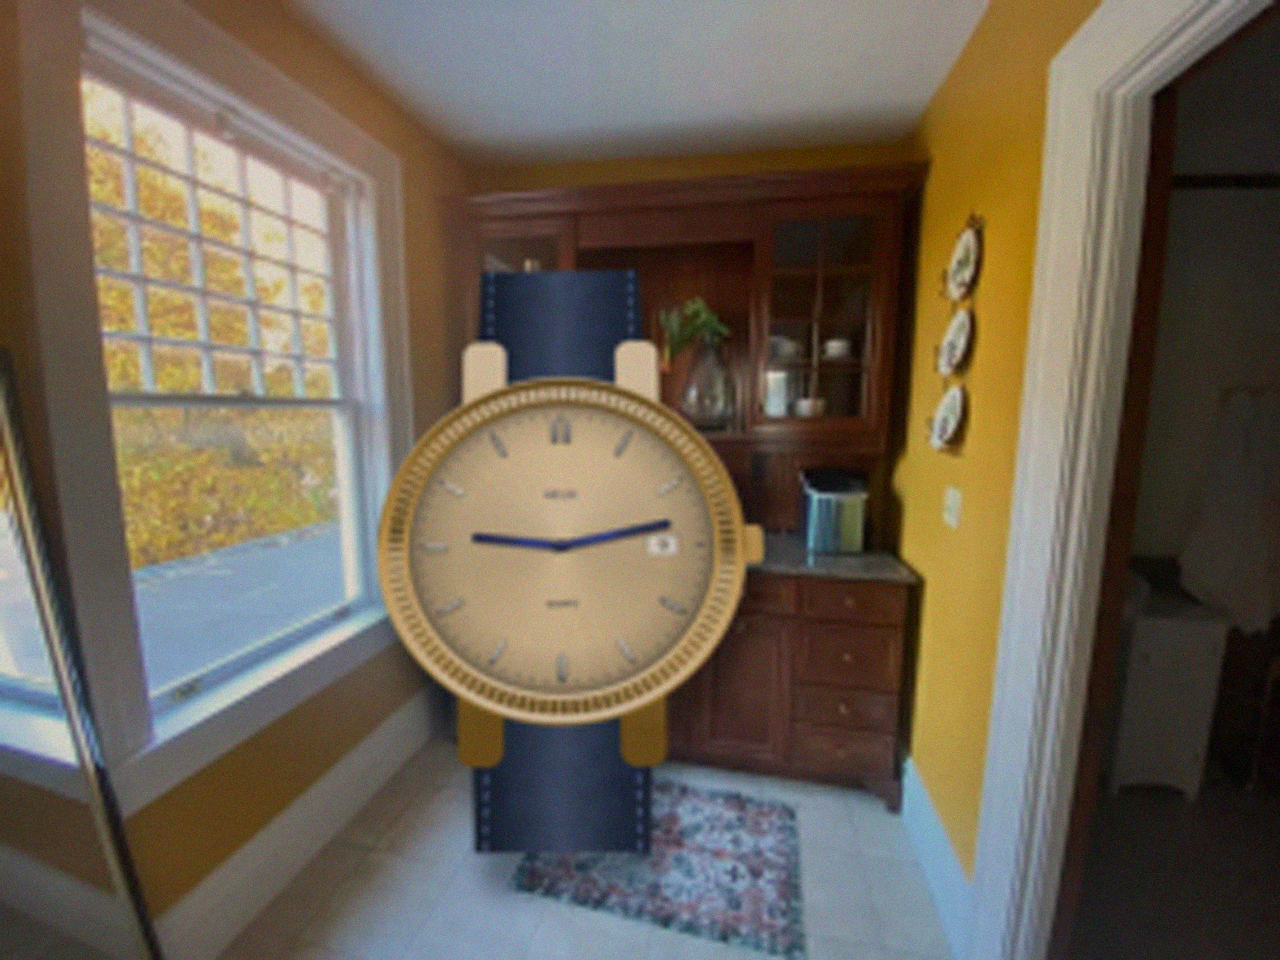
h=9 m=13
